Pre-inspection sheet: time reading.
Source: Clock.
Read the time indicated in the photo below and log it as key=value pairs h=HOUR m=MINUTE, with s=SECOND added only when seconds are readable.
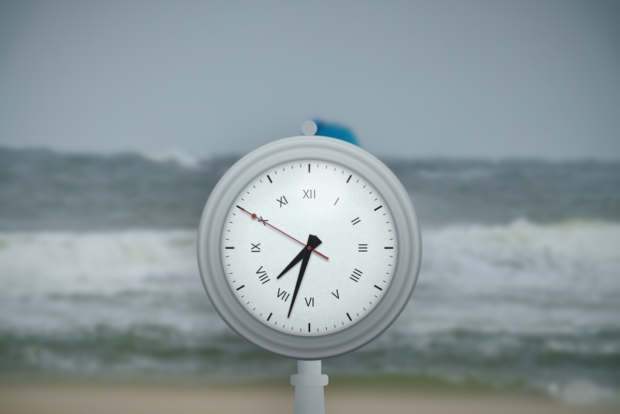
h=7 m=32 s=50
